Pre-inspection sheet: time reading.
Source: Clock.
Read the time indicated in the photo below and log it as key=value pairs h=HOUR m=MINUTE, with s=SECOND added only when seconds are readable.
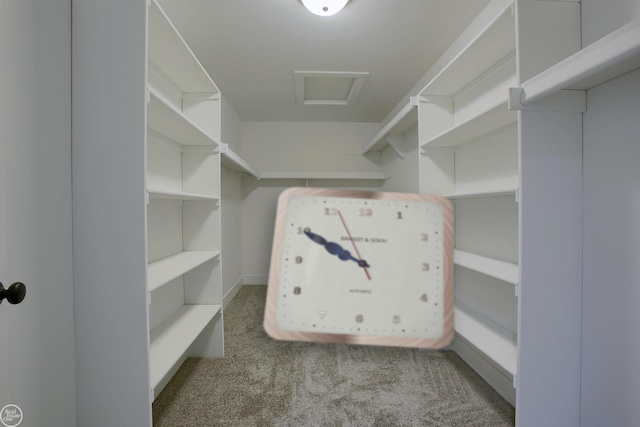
h=9 m=49 s=56
